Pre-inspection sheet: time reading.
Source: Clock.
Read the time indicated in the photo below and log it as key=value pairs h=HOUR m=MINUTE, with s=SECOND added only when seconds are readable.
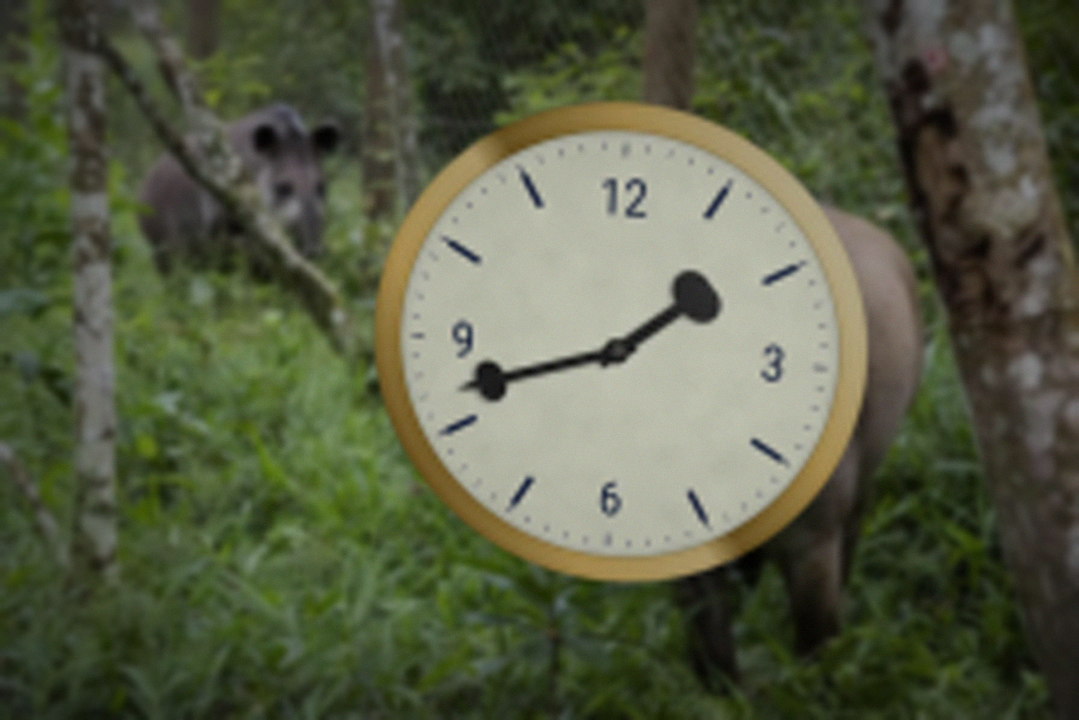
h=1 m=42
